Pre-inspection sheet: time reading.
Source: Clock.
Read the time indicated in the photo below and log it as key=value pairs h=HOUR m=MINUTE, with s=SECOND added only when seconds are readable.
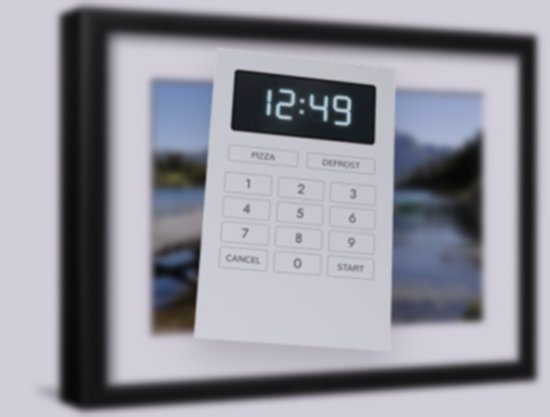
h=12 m=49
